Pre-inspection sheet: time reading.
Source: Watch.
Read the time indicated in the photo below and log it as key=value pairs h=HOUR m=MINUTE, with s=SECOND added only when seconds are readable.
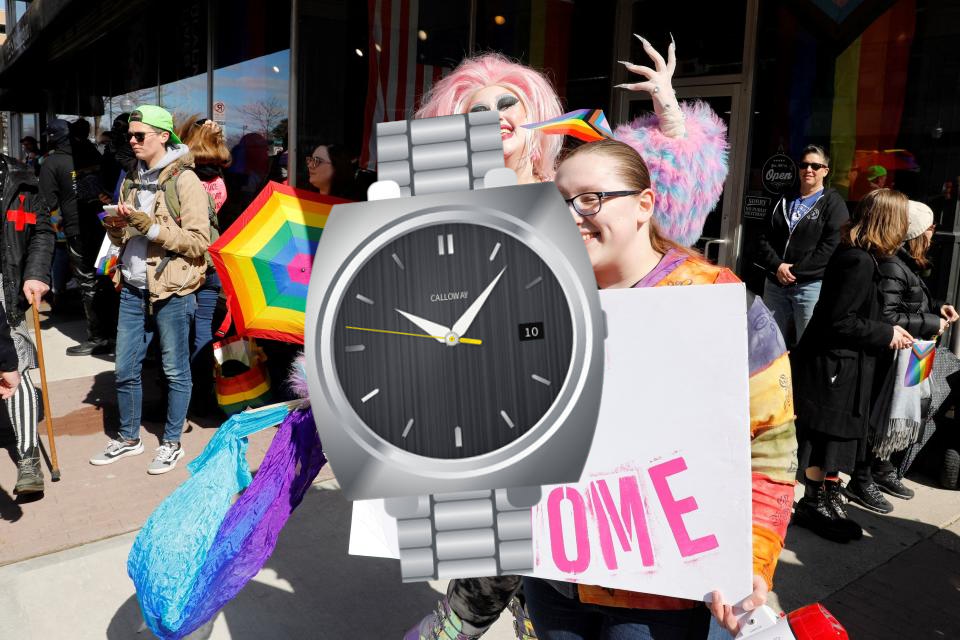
h=10 m=6 s=47
